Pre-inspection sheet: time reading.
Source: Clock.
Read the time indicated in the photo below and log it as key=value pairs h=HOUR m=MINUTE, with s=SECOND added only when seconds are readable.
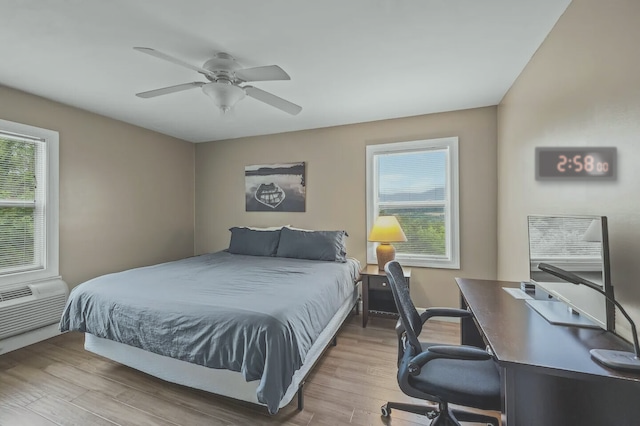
h=2 m=58
